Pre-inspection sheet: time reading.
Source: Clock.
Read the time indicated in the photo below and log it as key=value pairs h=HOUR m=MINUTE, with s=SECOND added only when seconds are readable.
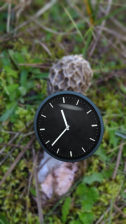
h=11 m=38
